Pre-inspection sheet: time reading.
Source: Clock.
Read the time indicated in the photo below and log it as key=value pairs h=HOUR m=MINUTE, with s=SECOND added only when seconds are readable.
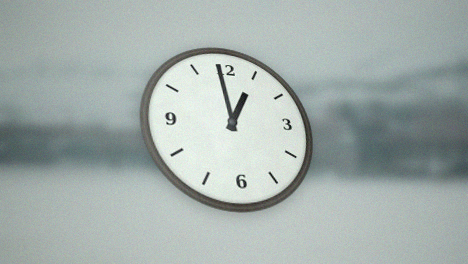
h=12 m=59
